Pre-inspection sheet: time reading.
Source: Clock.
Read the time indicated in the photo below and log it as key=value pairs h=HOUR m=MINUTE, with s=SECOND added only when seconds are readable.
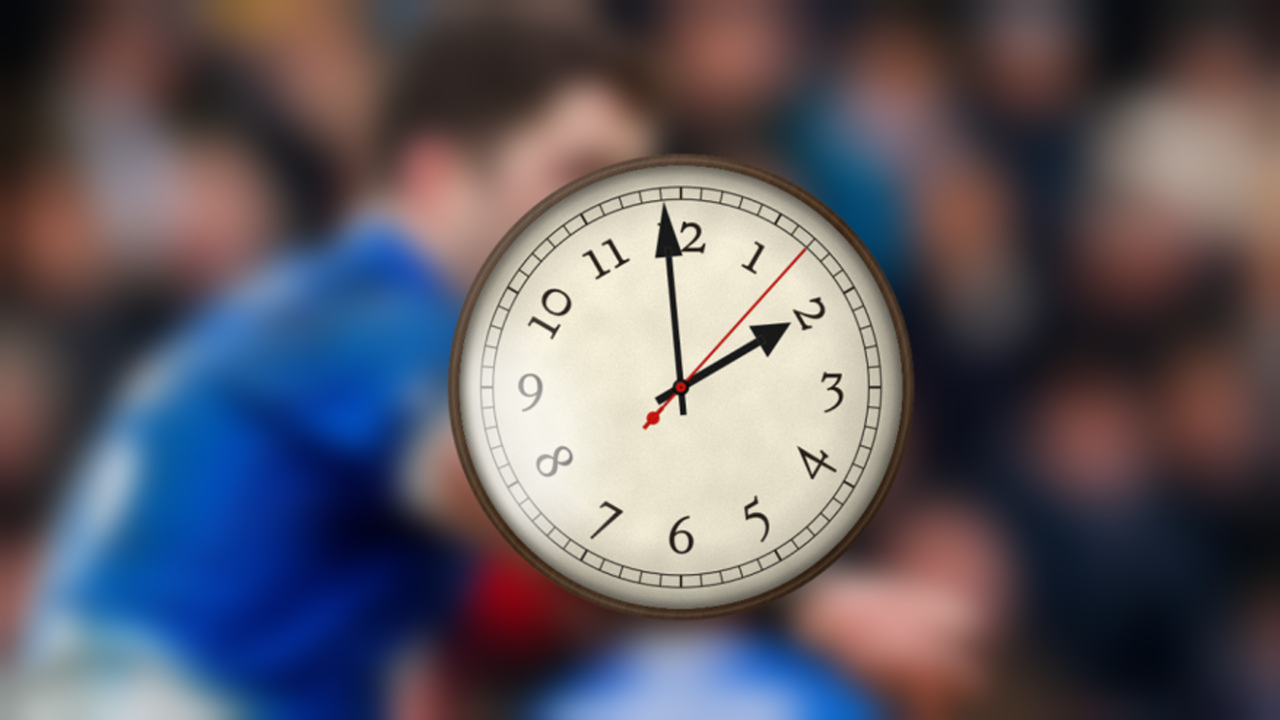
h=1 m=59 s=7
